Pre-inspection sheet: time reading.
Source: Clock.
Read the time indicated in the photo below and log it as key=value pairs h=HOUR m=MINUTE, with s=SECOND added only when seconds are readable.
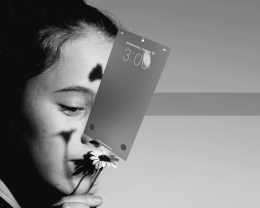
h=3 m=0
